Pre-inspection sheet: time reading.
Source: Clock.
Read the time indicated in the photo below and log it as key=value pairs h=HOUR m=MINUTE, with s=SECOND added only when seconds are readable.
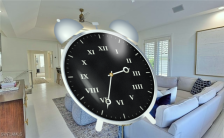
h=2 m=34
